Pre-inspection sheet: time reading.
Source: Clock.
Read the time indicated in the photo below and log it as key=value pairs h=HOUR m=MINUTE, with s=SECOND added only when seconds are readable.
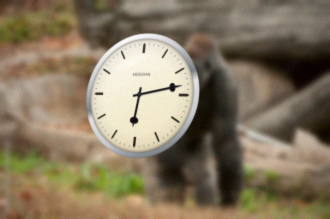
h=6 m=13
